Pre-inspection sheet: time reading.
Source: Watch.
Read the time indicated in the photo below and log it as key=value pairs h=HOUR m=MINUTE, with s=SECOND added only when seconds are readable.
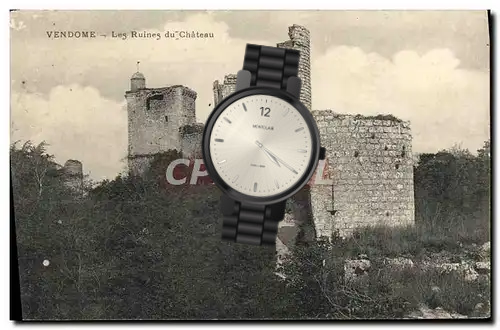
h=4 m=20
